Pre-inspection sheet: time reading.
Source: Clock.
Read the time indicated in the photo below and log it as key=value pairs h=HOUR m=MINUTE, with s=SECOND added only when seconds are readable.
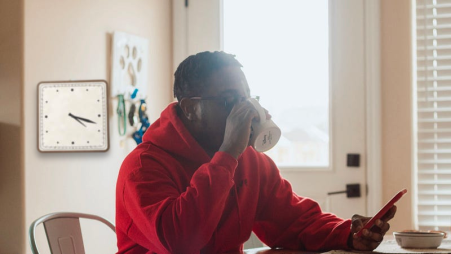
h=4 m=18
